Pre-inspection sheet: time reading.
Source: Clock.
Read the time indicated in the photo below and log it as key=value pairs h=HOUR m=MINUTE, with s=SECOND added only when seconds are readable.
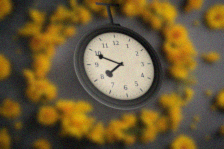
h=7 m=49
